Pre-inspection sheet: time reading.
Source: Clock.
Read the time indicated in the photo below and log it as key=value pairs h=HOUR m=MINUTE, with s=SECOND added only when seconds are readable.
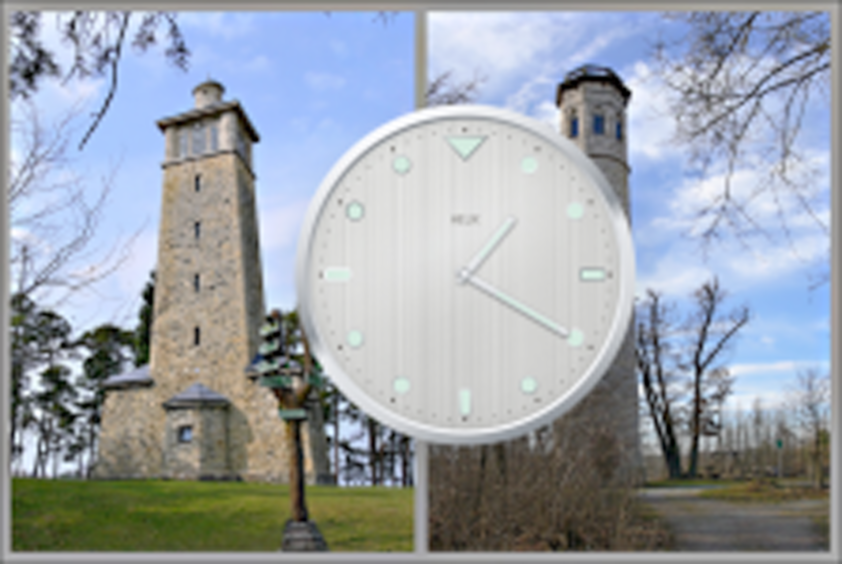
h=1 m=20
